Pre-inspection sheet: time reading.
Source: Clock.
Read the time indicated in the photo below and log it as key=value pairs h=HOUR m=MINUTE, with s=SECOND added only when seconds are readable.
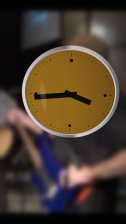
h=3 m=44
